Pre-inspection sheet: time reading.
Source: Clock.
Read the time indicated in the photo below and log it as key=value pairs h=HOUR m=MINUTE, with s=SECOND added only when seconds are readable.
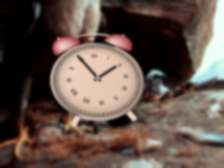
h=1 m=55
